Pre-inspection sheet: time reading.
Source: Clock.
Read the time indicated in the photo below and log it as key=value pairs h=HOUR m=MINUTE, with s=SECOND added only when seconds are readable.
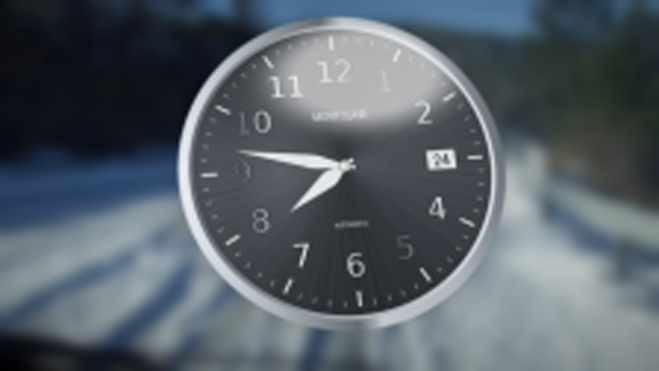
h=7 m=47
